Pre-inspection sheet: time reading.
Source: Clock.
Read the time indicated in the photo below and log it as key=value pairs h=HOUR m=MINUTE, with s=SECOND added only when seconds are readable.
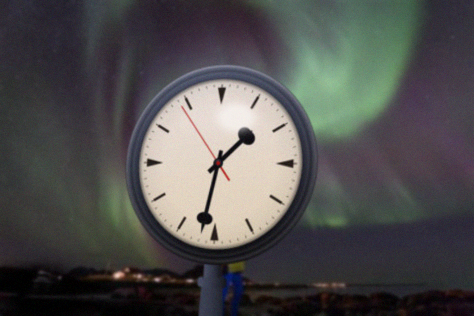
h=1 m=31 s=54
